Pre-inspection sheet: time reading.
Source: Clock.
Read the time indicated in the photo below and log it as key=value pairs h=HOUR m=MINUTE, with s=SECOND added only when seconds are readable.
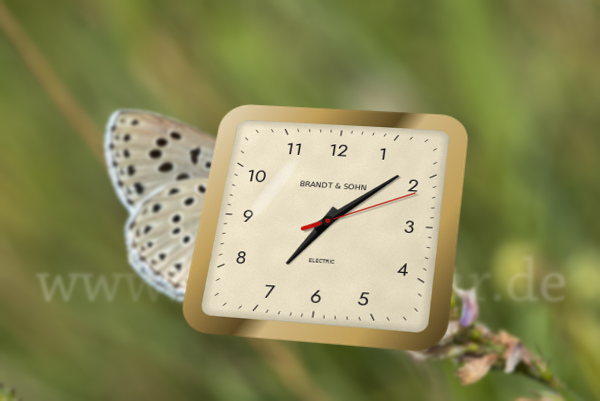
h=7 m=8 s=11
